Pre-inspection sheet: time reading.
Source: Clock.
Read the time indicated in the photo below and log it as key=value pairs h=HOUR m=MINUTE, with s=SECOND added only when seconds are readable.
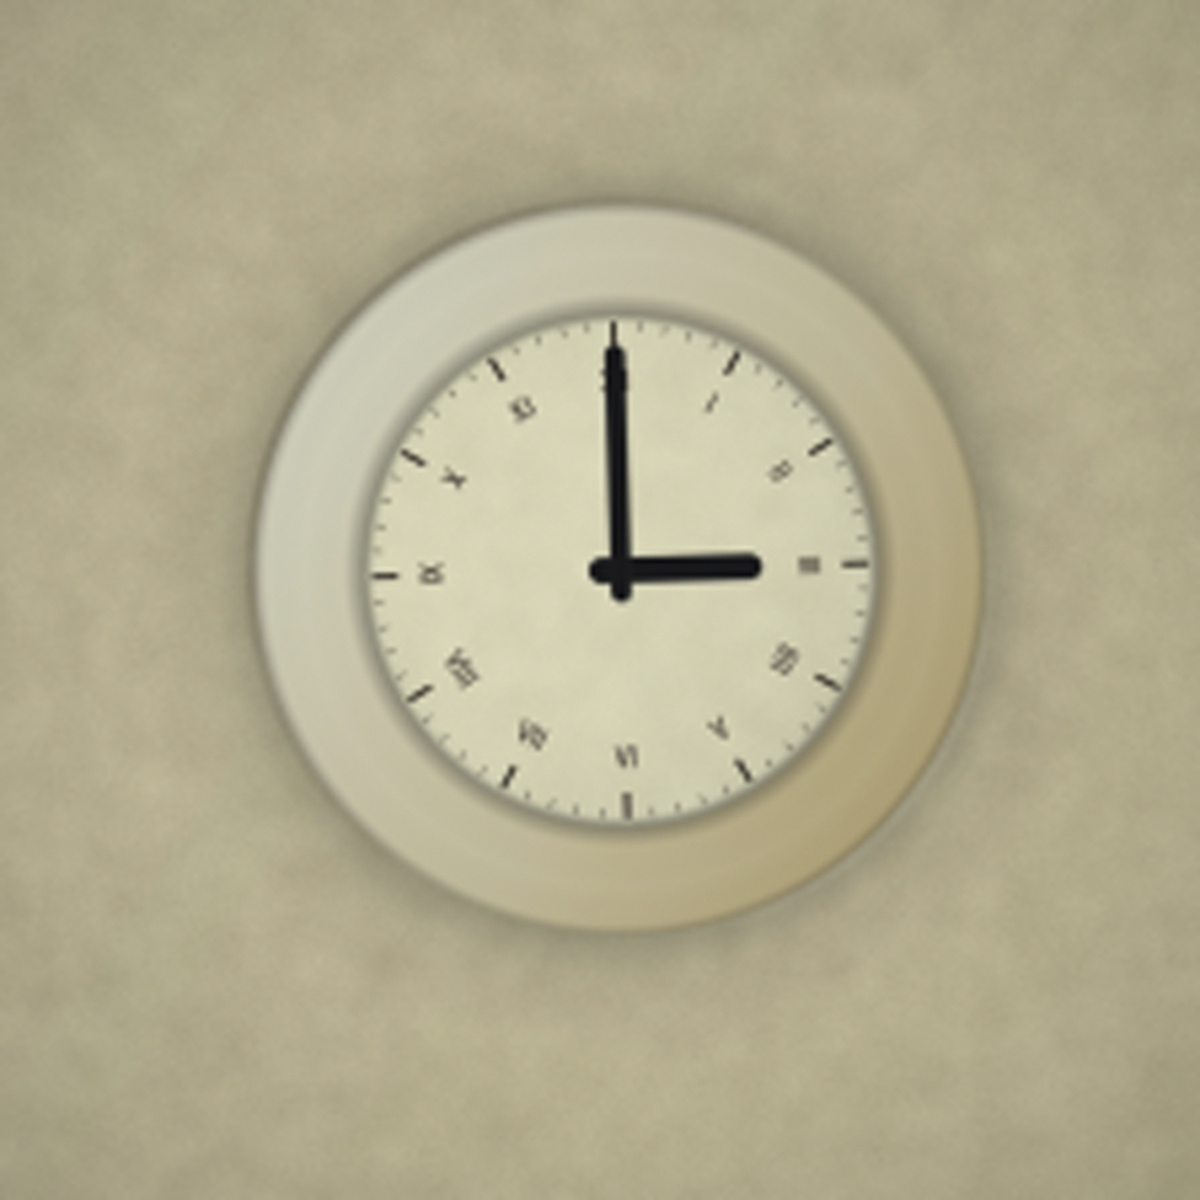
h=3 m=0
